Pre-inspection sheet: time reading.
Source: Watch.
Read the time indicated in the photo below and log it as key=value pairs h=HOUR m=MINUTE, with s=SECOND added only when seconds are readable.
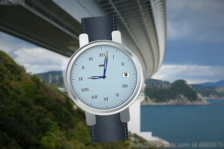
h=9 m=2
